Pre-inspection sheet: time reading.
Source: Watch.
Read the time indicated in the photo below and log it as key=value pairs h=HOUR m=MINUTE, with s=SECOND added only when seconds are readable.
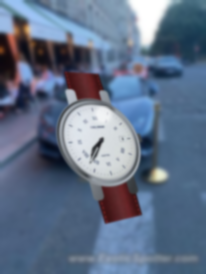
h=7 m=37
